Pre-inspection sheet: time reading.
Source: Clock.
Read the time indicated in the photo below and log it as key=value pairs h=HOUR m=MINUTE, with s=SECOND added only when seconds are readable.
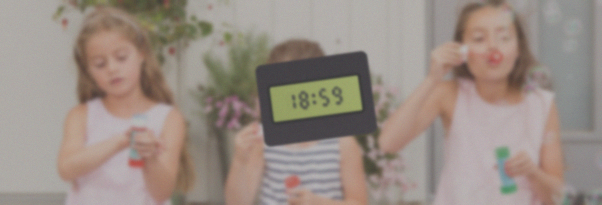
h=18 m=59
